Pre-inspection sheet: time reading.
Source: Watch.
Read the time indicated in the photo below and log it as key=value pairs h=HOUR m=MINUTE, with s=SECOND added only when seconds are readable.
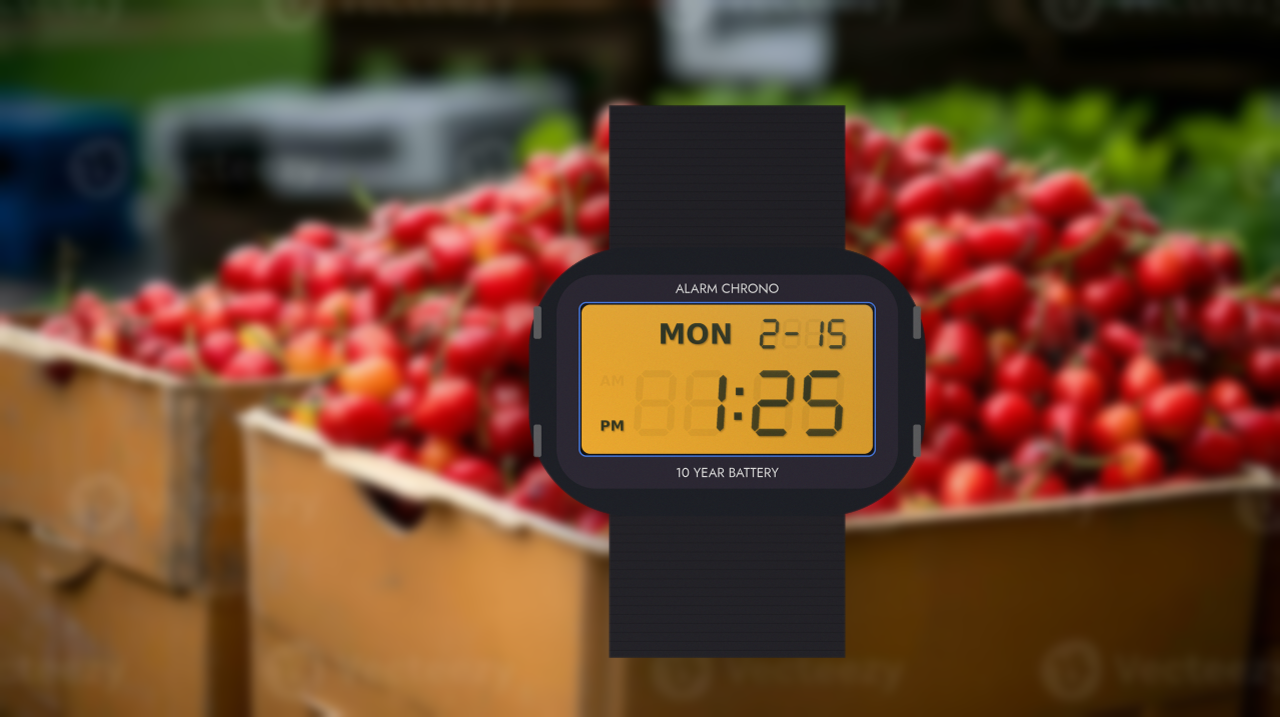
h=1 m=25
